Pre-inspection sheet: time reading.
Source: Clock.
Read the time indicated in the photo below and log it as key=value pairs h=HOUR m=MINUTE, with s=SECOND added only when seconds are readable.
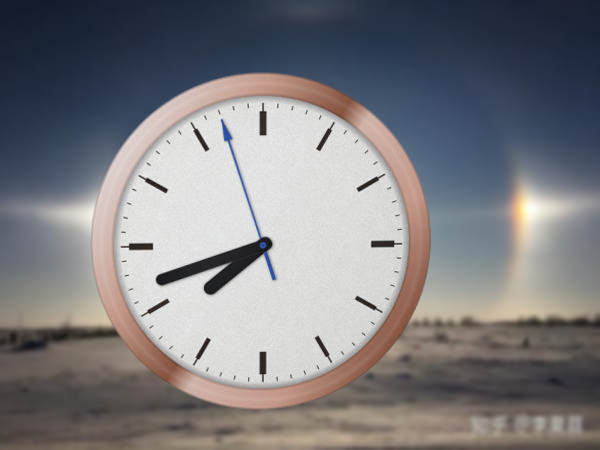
h=7 m=41 s=57
